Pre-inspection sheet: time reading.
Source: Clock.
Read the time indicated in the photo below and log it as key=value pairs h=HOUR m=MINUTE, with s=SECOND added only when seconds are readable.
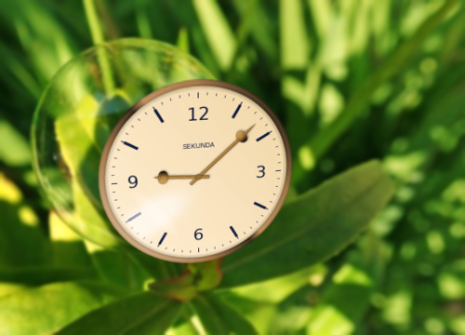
h=9 m=8
